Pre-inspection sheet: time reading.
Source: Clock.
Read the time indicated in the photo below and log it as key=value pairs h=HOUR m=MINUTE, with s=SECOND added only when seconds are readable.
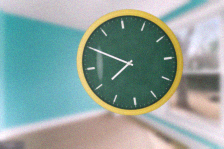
h=7 m=50
